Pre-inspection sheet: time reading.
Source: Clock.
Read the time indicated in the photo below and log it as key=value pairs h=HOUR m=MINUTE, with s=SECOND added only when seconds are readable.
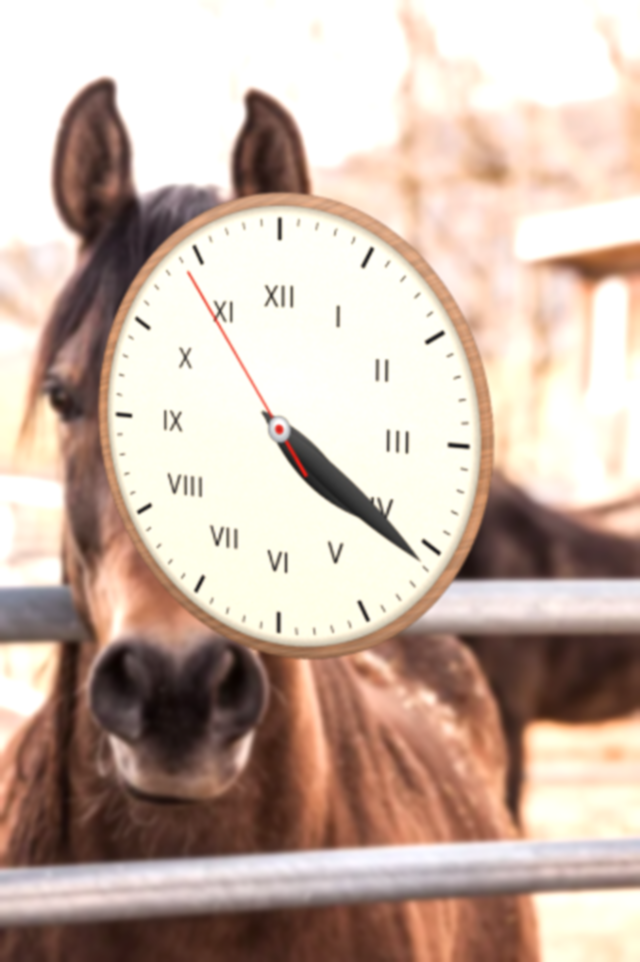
h=4 m=20 s=54
